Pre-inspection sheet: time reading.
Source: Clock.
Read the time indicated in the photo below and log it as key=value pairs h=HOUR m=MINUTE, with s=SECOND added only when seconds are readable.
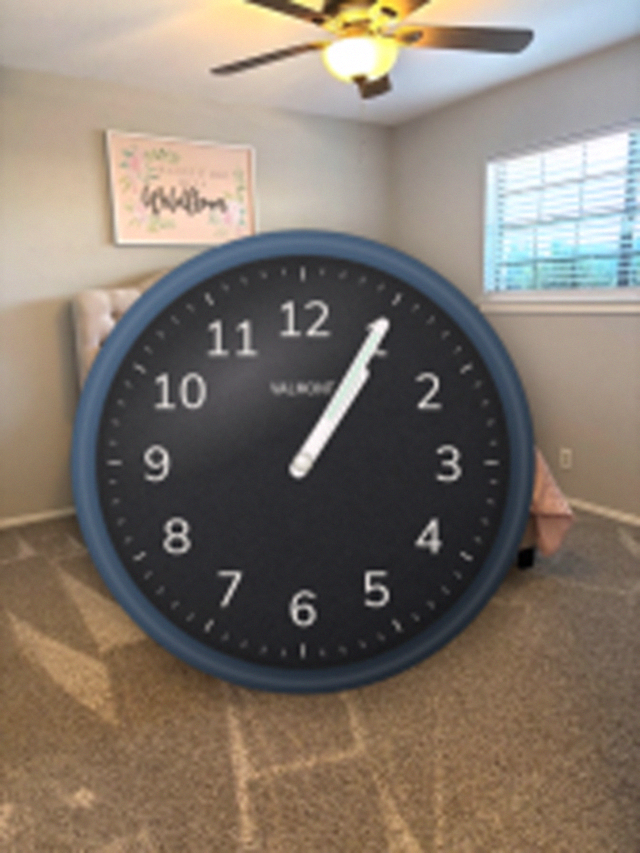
h=1 m=5
